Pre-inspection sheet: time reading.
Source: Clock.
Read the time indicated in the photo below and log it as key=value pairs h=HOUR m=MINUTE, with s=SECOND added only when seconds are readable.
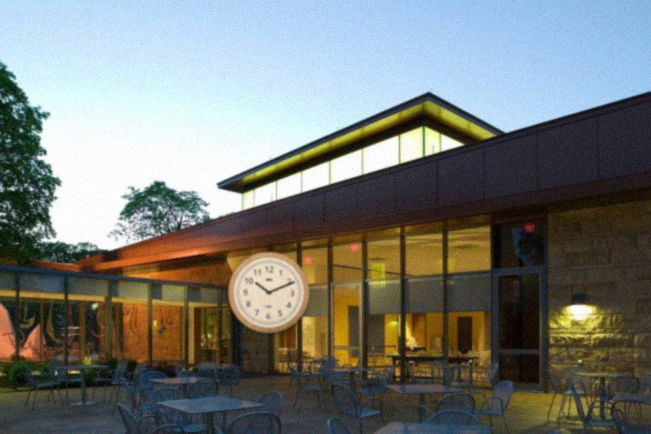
h=10 m=11
